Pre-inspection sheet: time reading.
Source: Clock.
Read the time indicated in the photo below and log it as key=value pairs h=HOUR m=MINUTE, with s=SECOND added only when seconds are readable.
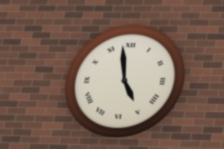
h=4 m=58
